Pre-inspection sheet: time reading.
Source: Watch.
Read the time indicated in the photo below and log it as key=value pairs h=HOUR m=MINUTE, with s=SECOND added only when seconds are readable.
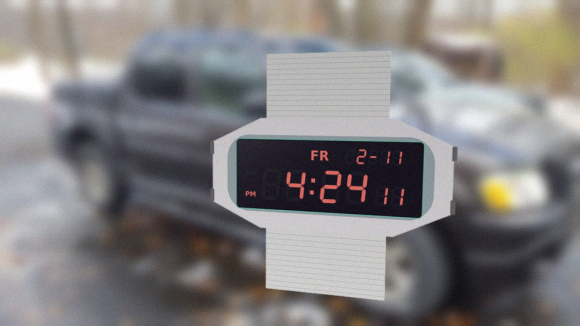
h=4 m=24 s=11
